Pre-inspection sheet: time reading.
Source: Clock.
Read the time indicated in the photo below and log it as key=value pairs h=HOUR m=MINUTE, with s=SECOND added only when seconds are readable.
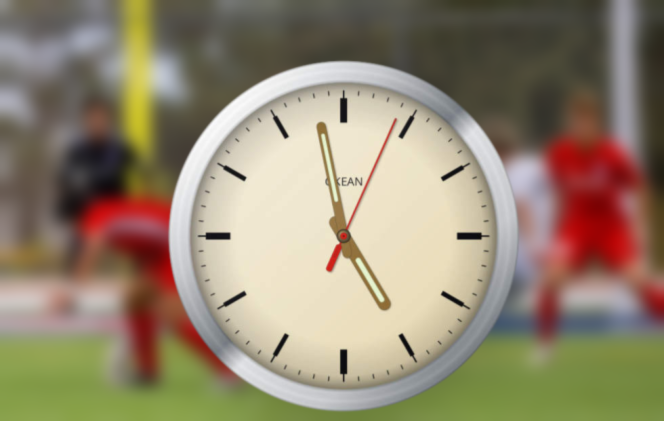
h=4 m=58 s=4
